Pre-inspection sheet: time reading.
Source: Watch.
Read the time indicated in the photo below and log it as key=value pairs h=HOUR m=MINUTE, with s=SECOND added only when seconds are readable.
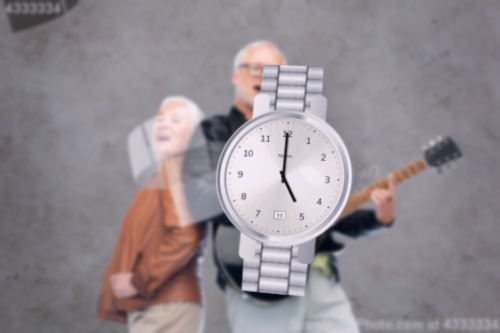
h=5 m=0
